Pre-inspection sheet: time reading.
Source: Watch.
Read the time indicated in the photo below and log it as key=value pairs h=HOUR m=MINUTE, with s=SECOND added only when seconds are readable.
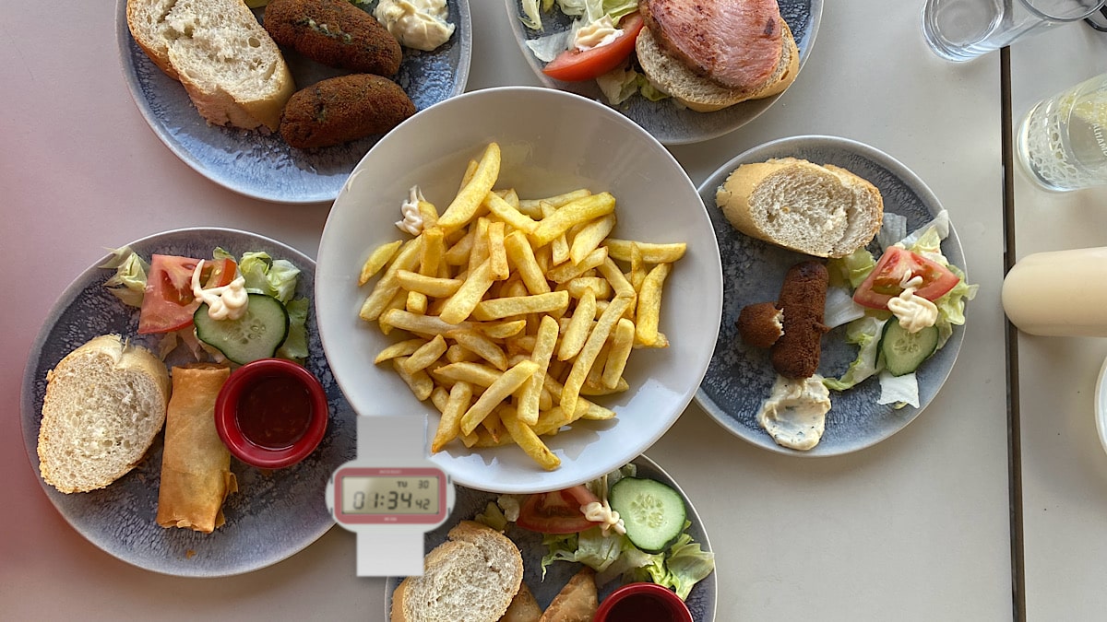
h=1 m=34
